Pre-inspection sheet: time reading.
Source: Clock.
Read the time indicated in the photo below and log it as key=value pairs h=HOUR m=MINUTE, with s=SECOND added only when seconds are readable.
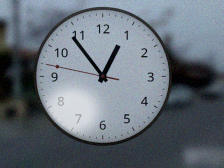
h=12 m=53 s=47
